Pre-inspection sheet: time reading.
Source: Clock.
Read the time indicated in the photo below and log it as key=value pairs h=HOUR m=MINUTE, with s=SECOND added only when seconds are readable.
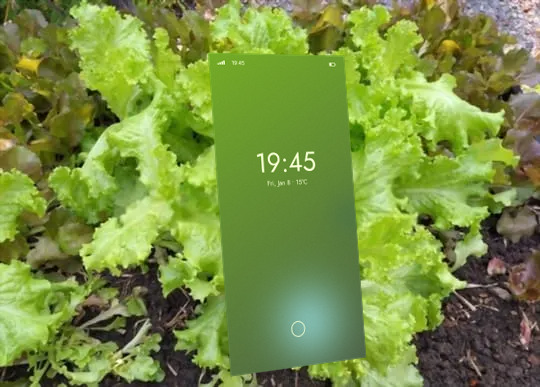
h=19 m=45
